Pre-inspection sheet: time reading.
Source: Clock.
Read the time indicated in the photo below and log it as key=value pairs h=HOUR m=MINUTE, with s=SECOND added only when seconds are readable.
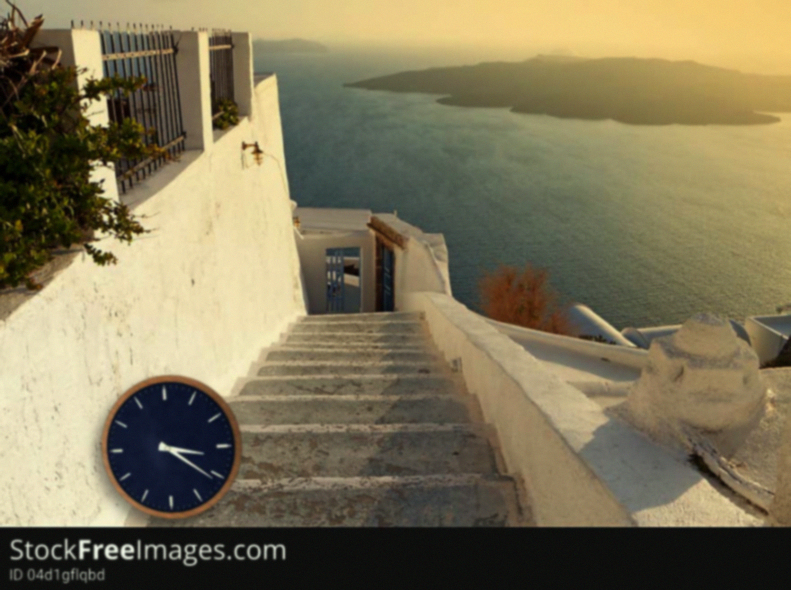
h=3 m=21
